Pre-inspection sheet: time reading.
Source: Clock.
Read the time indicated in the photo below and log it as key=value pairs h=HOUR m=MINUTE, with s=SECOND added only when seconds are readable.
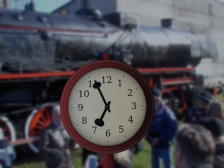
h=6 m=56
